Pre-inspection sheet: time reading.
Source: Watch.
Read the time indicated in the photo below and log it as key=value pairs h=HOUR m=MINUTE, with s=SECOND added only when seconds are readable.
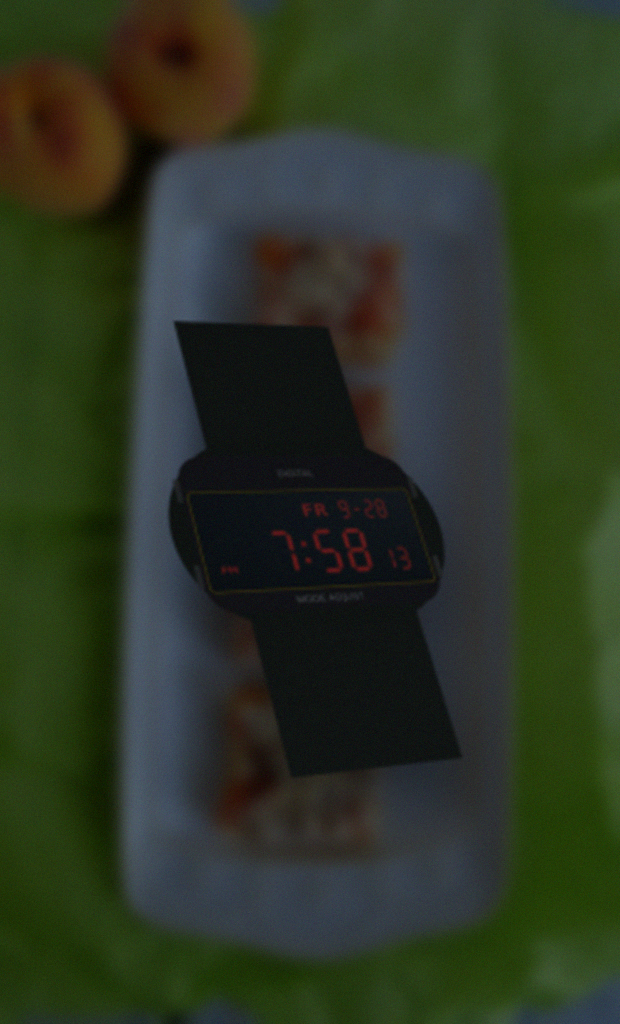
h=7 m=58 s=13
